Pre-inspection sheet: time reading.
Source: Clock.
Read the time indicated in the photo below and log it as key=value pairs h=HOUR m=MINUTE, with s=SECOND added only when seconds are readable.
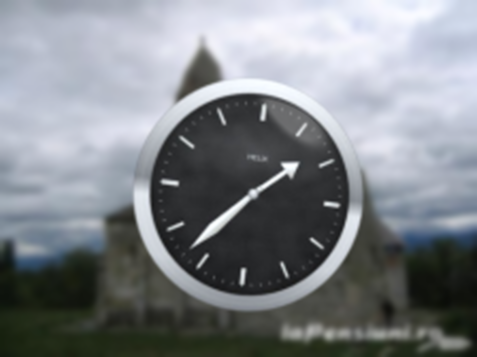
h=1 m=37
